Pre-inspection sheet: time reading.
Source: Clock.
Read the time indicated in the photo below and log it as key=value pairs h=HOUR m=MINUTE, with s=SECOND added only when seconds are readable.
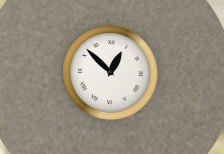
h=12 m=52
